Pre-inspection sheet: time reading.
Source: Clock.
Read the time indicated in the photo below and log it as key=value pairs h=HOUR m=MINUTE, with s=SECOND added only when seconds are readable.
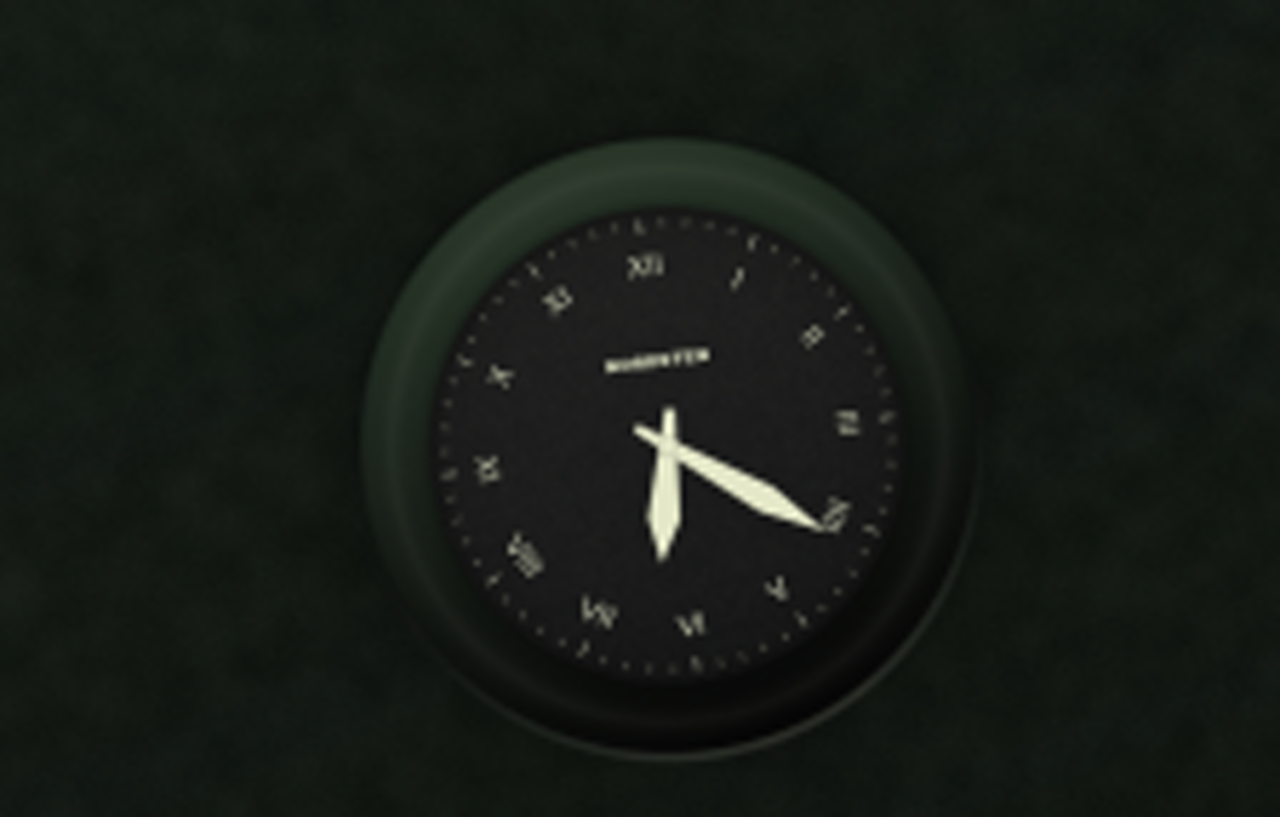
h=6 m=21
